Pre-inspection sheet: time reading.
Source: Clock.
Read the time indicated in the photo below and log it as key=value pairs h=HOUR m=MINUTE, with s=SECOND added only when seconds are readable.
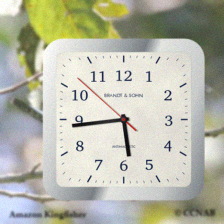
h=5 m=43 s=52
